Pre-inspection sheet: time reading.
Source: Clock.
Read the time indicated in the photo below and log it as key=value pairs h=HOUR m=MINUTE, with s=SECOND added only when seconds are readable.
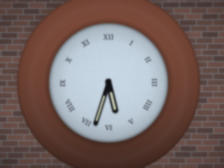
h=5 m=33
